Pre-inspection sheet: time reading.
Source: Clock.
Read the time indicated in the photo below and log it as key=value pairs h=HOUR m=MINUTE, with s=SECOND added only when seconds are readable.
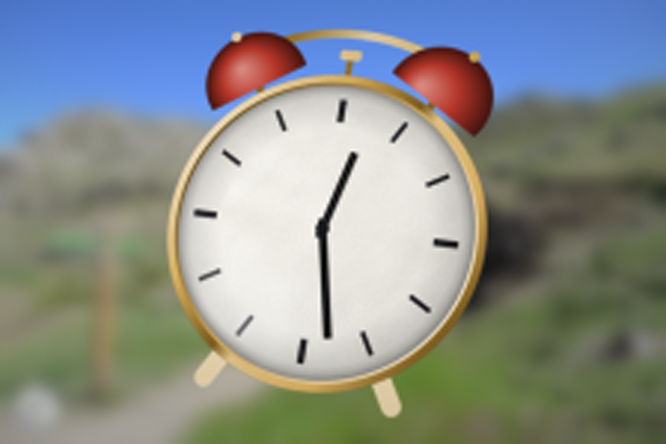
h=12 m=28
